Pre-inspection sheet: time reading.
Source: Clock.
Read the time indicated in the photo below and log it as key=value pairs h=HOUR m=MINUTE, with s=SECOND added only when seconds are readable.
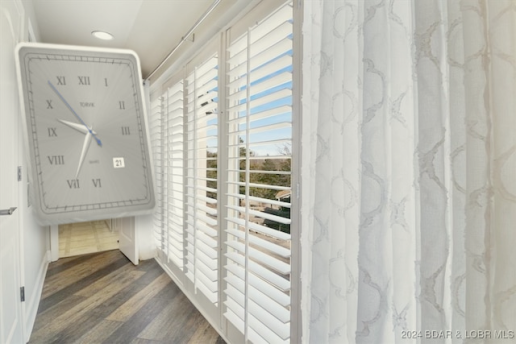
h=9 m=34 s=53
